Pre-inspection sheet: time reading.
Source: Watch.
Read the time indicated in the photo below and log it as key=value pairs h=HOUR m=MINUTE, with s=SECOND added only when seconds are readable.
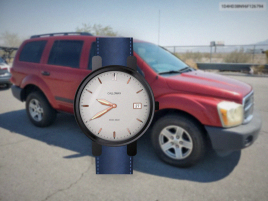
h=9 m=40
